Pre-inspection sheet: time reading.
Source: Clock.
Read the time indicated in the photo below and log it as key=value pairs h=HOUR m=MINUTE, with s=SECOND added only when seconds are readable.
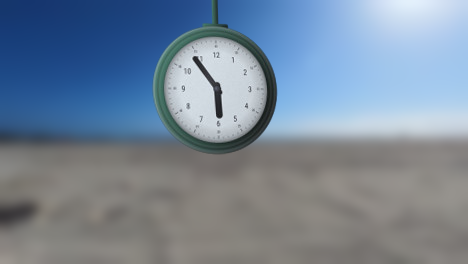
h=5 m=54
